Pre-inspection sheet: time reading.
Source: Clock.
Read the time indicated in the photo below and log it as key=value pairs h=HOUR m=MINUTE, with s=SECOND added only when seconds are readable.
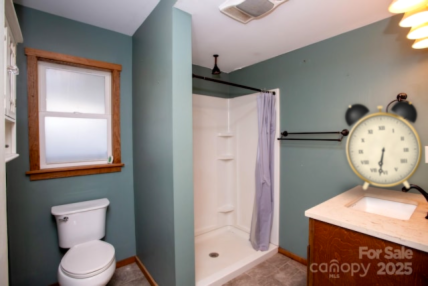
h=6 m=32
